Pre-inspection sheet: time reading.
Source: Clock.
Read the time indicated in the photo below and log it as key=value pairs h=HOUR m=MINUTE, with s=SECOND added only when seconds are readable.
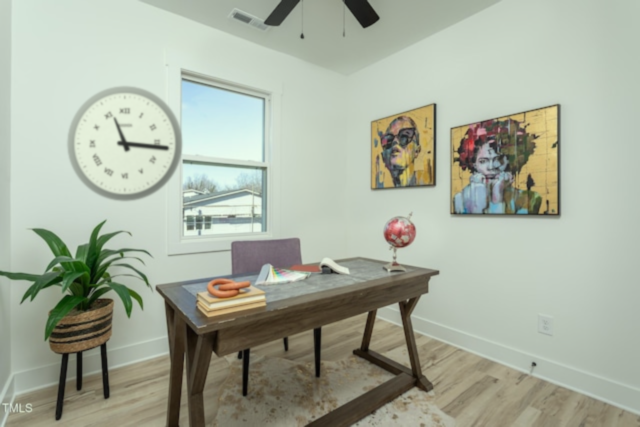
h=11 m=16
